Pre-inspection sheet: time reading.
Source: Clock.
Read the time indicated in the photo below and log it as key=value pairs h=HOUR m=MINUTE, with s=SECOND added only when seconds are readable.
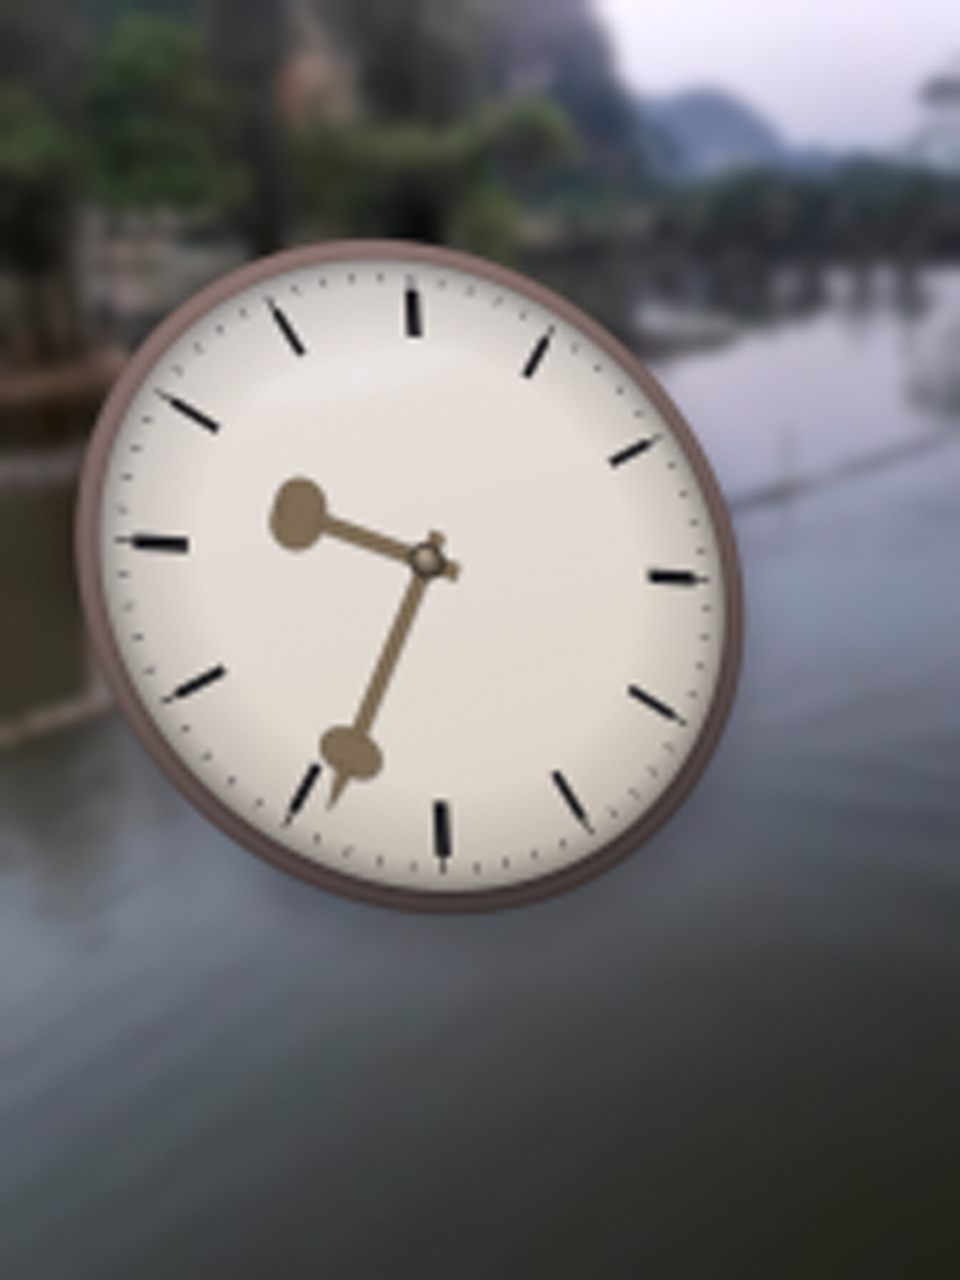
h=9 m=34
